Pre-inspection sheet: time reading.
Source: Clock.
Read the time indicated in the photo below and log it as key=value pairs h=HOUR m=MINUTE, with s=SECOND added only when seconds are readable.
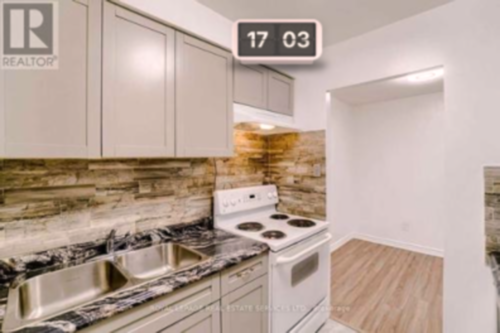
h=17 m=3
